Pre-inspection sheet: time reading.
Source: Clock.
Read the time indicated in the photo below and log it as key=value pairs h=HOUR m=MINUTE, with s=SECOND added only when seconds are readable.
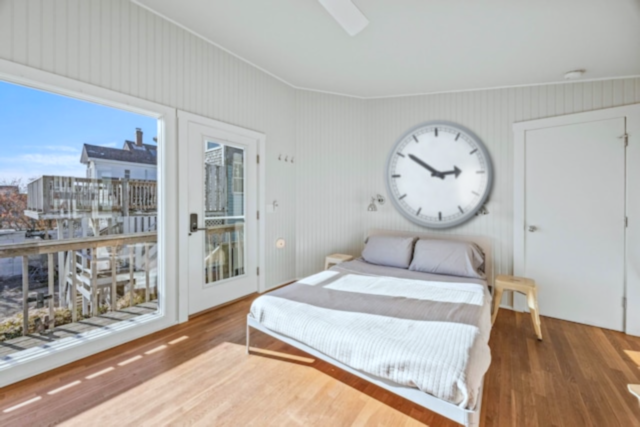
h=2 m=51
